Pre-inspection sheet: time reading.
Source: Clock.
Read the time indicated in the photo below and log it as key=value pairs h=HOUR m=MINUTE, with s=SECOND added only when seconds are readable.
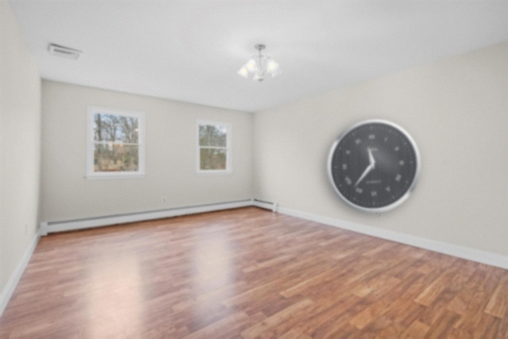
h=11 m=37
